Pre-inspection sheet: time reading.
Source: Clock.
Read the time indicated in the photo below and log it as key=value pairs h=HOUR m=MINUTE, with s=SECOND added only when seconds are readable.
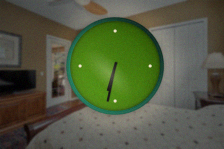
h=6 m=32
